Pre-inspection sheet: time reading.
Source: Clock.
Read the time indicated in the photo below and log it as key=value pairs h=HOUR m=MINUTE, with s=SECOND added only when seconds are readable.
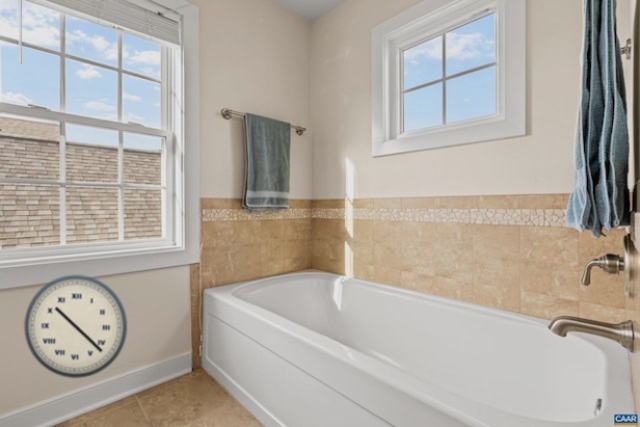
h=10 m=22
